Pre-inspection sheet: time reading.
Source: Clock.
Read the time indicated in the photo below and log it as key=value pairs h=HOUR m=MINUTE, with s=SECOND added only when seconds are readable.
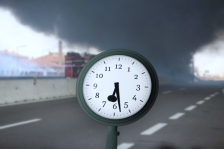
h=6 m=28
